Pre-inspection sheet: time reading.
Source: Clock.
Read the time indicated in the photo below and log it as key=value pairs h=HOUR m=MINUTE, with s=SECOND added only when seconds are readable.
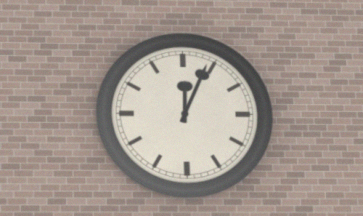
h=12 m=4
